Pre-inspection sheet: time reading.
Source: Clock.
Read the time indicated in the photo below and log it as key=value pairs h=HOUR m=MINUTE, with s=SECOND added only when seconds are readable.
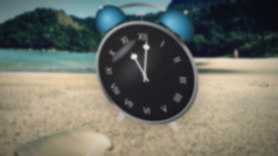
h=11 m=1
